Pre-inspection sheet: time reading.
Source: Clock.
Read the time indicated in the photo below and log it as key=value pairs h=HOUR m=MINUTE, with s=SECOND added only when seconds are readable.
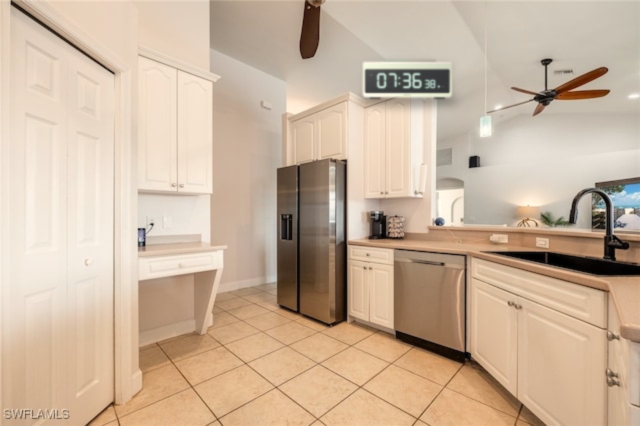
h=7 m=36
